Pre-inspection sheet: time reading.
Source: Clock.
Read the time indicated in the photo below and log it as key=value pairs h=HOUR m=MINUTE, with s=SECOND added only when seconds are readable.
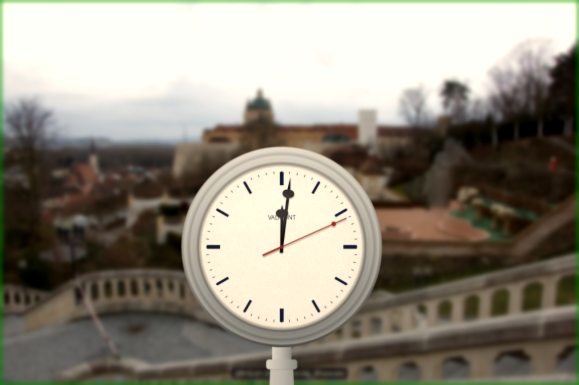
h=12 m=1 s=11
